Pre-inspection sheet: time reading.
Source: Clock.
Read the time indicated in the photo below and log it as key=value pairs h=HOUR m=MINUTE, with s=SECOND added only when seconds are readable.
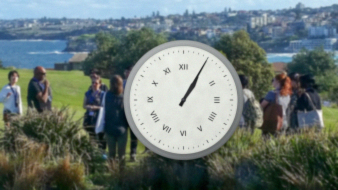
h=1 m=5
